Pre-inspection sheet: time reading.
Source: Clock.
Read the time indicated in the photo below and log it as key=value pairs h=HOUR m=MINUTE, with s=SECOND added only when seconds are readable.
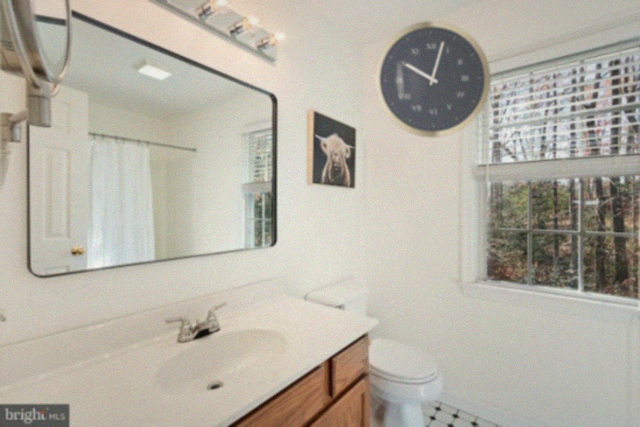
h=10 m=3
